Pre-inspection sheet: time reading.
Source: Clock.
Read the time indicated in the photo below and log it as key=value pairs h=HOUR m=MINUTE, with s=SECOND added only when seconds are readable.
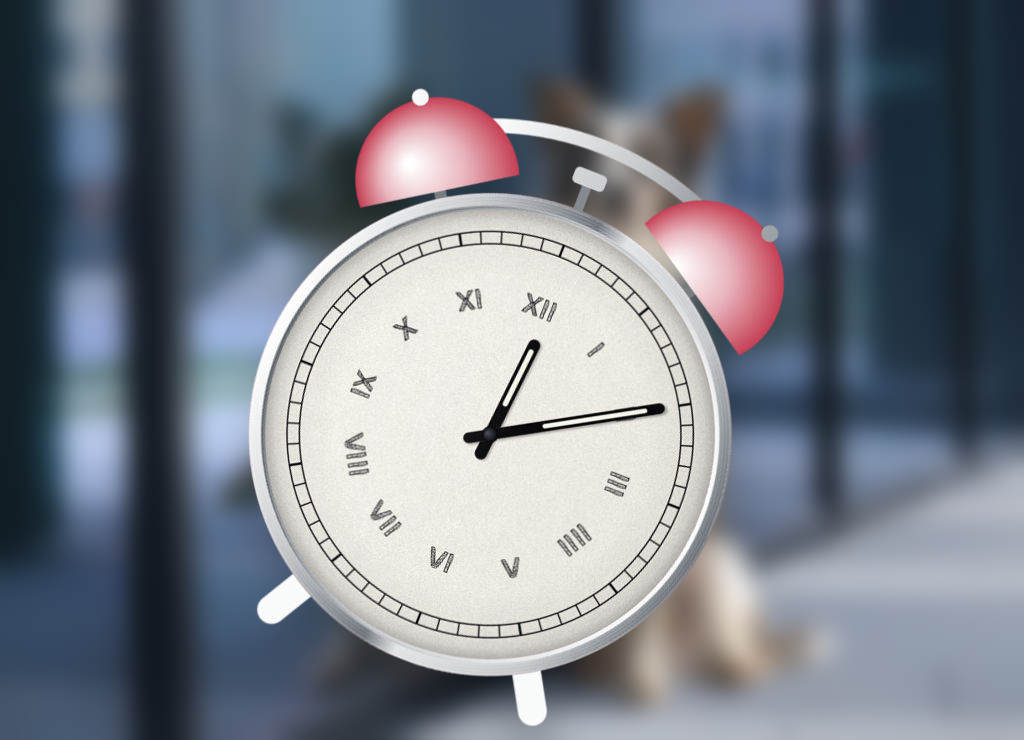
h=12 m=10
